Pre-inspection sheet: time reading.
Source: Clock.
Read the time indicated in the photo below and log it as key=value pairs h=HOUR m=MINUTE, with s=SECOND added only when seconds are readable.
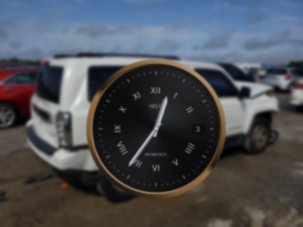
h=12 m=36
